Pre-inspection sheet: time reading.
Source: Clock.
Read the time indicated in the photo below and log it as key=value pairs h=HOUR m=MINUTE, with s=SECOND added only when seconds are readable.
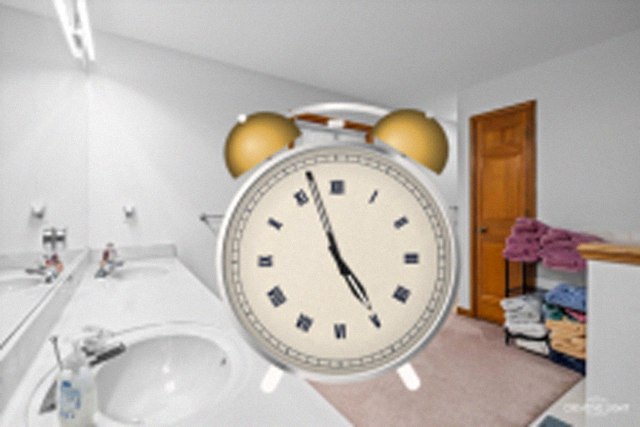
h=4 m=57
